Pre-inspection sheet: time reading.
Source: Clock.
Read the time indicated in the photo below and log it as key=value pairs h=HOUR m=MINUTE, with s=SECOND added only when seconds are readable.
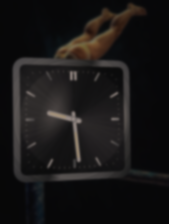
h=9 m=29
